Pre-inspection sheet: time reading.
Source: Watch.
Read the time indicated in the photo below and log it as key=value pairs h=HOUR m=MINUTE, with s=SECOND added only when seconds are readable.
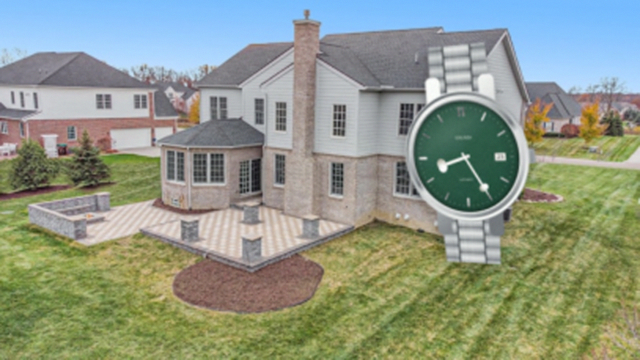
h=8 m=25
